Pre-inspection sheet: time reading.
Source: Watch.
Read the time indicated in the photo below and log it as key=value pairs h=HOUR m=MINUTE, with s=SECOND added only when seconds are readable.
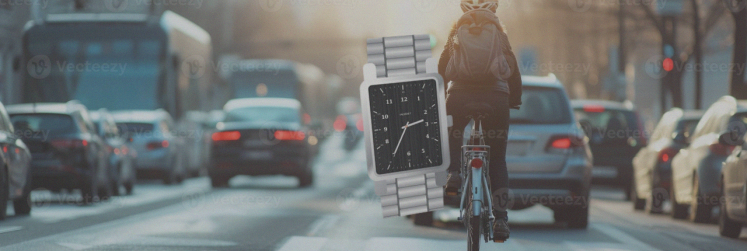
h=2 m=35
